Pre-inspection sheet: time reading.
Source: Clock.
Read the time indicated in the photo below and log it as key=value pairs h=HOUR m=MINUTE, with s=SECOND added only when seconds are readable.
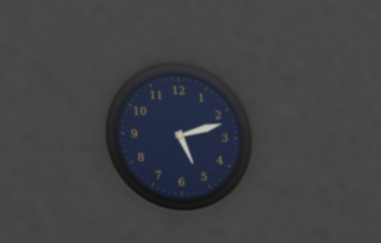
h=5 m=12
